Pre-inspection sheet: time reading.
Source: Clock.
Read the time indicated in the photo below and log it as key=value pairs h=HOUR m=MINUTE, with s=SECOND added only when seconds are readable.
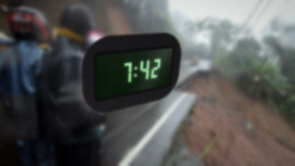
h=7 m=42
